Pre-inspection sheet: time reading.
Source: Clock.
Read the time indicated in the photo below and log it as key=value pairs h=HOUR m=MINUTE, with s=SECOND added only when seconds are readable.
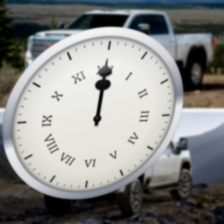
h=12 m=0
